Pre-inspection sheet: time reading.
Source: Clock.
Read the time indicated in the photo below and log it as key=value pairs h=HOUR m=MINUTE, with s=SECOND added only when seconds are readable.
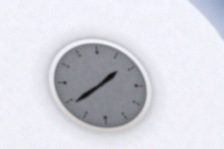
h=1 m=39
